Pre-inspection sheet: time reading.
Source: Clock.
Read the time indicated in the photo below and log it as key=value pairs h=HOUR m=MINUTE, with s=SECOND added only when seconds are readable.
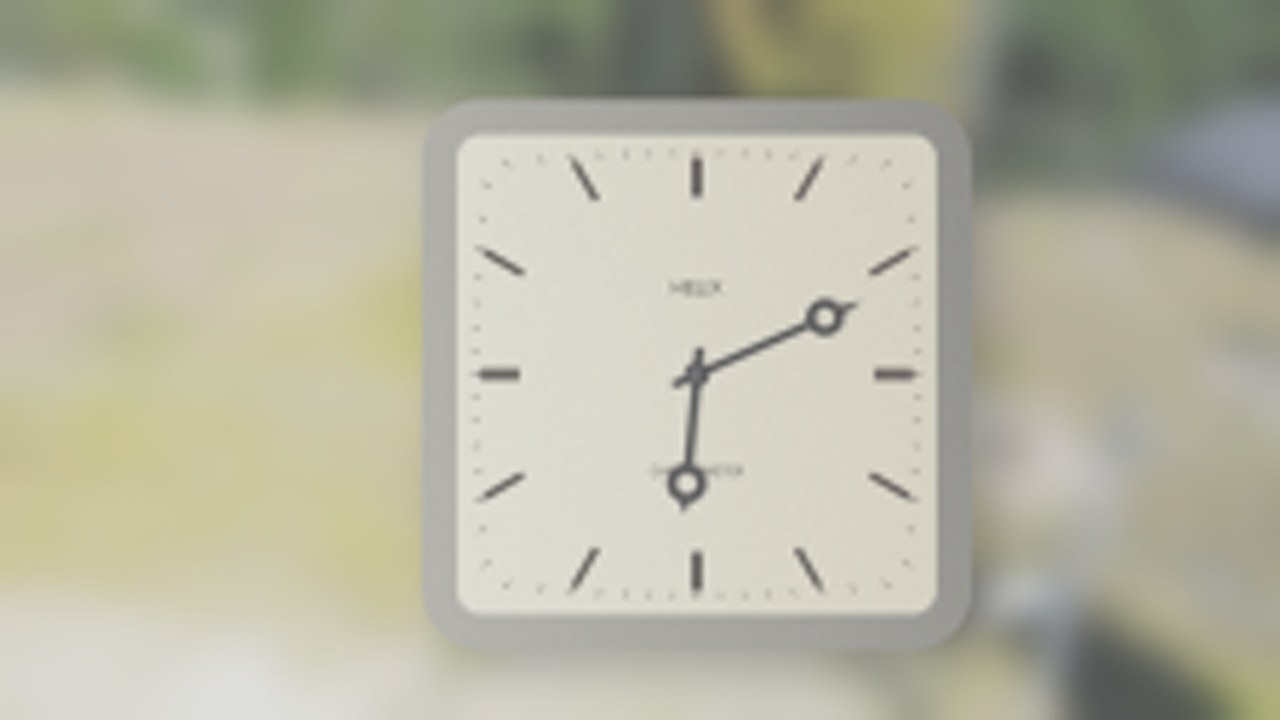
h=6 m=11
